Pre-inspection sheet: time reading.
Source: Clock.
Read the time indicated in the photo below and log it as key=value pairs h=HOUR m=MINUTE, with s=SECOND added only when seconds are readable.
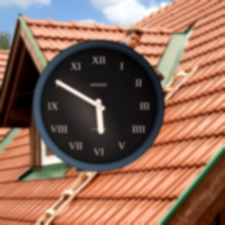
h=5 m=50
